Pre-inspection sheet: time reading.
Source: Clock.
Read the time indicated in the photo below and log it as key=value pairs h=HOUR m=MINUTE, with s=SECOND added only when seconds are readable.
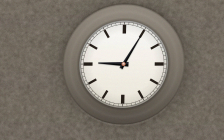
h=9 m=5
